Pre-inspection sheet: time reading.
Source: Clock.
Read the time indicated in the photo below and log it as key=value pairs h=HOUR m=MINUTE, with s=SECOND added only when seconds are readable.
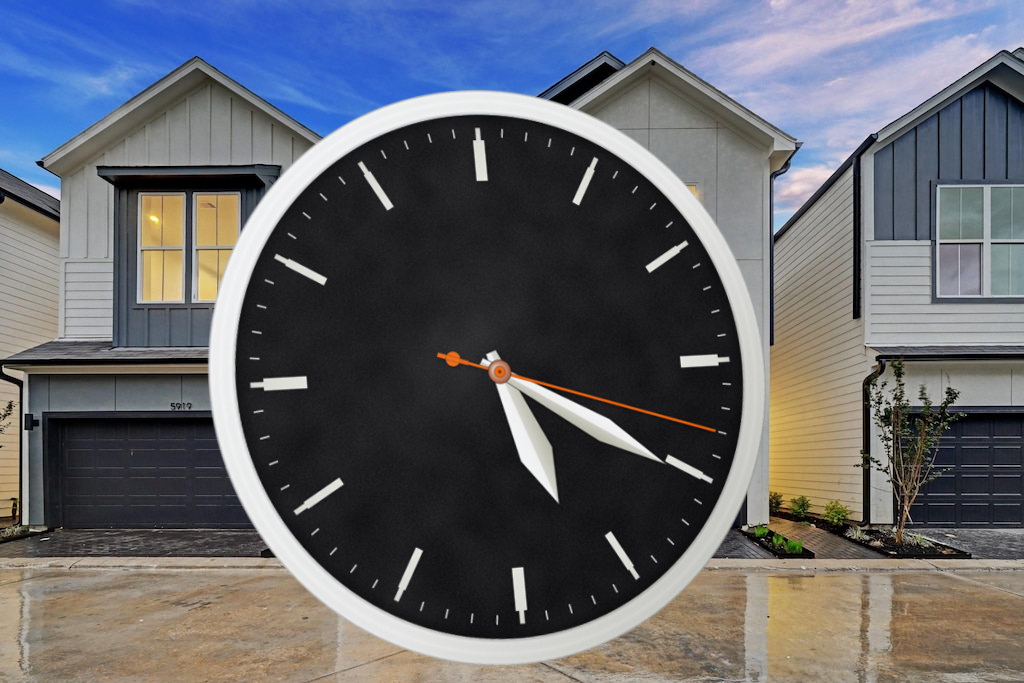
h=5 m=20 s=18
